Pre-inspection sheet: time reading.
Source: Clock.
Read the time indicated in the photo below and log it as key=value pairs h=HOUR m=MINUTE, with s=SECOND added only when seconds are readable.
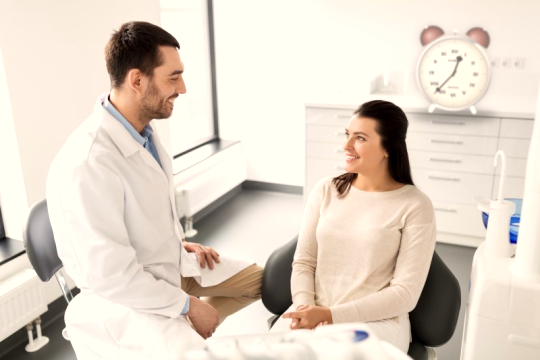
h=12 m=37
